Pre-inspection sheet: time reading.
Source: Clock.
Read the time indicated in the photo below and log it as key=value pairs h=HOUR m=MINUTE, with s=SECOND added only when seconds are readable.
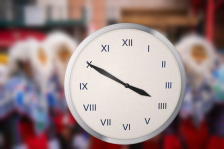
h=3 m=50
